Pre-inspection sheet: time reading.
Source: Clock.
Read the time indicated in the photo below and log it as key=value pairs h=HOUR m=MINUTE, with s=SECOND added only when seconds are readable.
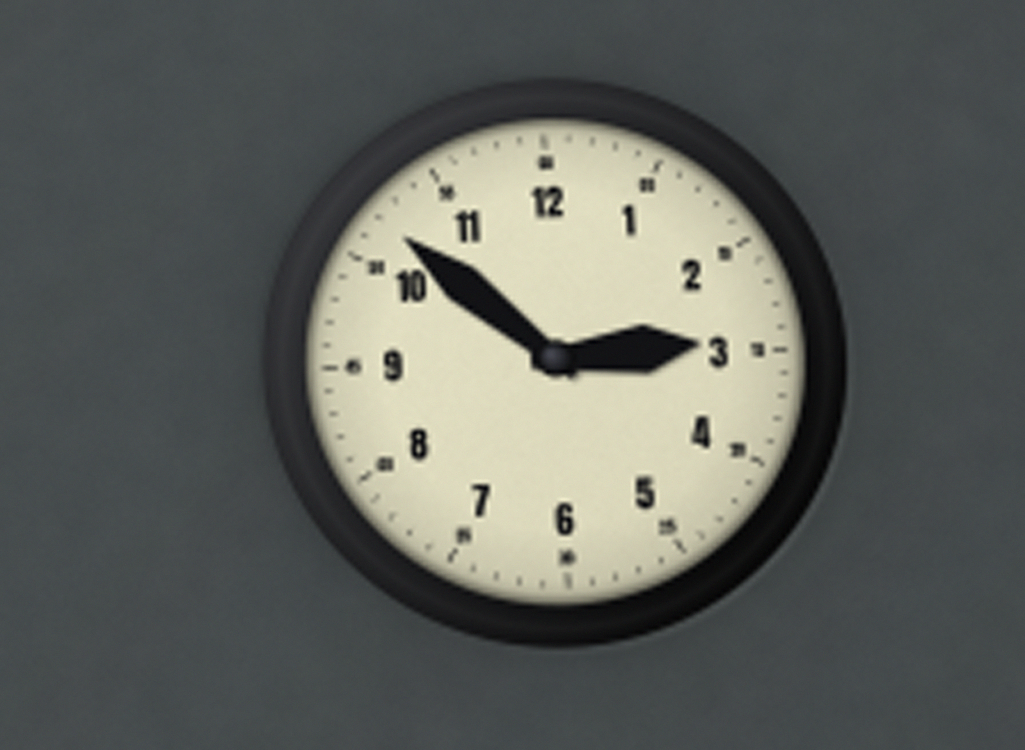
h=2 m=52
